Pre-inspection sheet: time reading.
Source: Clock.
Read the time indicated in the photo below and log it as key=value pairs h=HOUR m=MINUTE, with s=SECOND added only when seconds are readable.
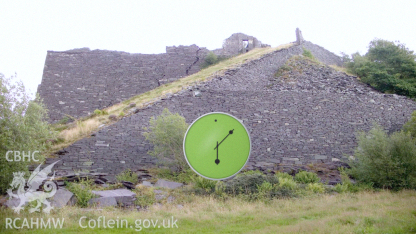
h=6 m=8
